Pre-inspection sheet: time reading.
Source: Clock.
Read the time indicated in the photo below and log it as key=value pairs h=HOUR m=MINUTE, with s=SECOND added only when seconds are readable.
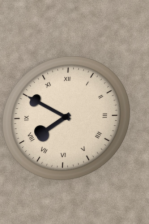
h=7 m=50
